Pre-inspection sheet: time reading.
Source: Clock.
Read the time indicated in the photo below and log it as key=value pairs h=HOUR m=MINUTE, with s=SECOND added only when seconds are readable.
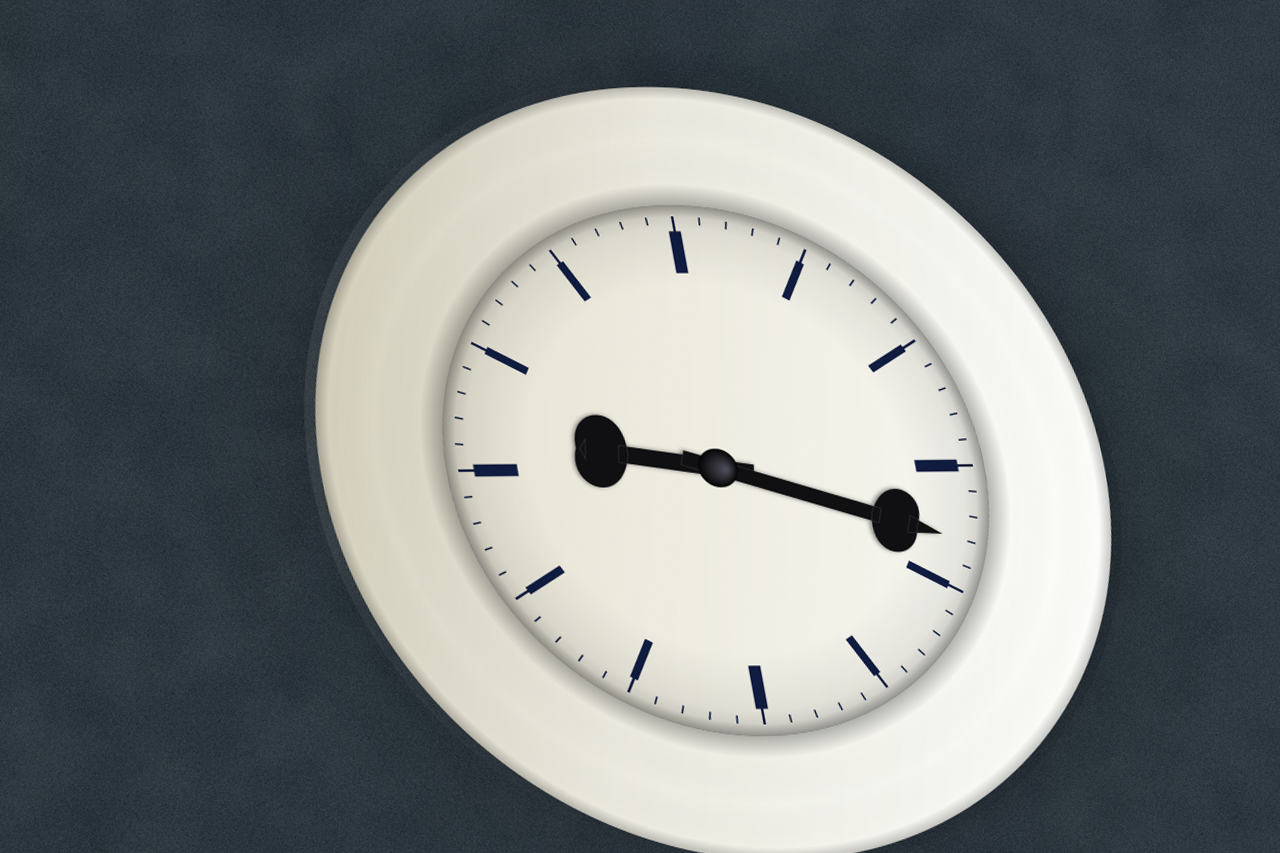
h=9 m=18
